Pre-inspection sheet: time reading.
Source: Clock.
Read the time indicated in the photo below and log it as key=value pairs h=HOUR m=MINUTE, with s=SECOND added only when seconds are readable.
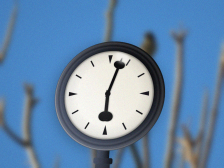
h=6 m=3
